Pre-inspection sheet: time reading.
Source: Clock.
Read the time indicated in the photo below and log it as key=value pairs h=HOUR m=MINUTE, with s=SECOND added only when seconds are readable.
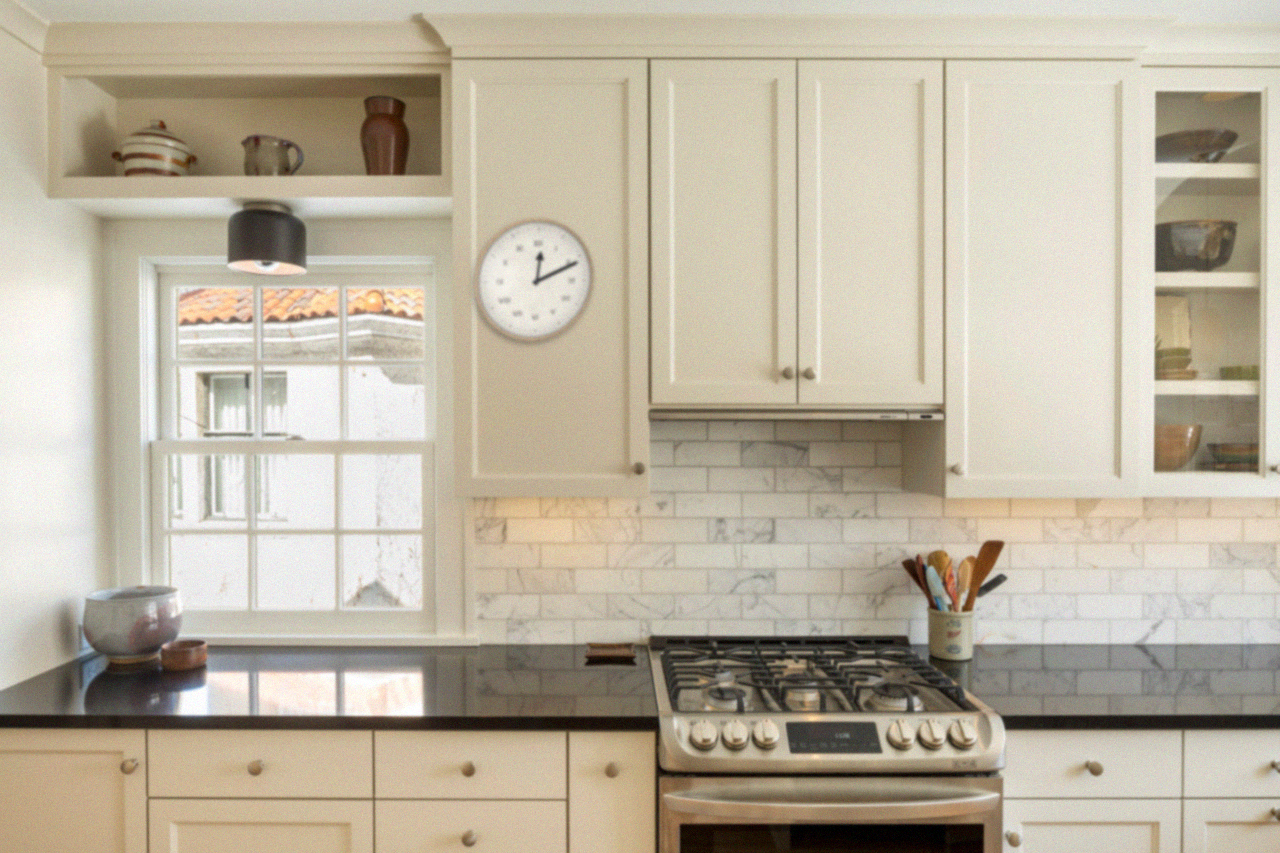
h=12 m=11
